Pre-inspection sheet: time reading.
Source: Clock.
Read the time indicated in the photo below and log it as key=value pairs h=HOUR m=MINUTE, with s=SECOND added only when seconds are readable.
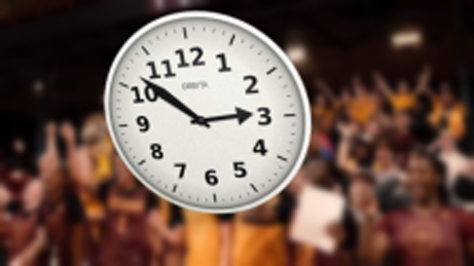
h=2 m=52
